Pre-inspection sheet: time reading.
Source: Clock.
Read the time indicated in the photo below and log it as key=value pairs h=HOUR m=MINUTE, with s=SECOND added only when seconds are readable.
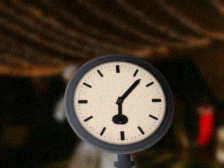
h=6 m=7
